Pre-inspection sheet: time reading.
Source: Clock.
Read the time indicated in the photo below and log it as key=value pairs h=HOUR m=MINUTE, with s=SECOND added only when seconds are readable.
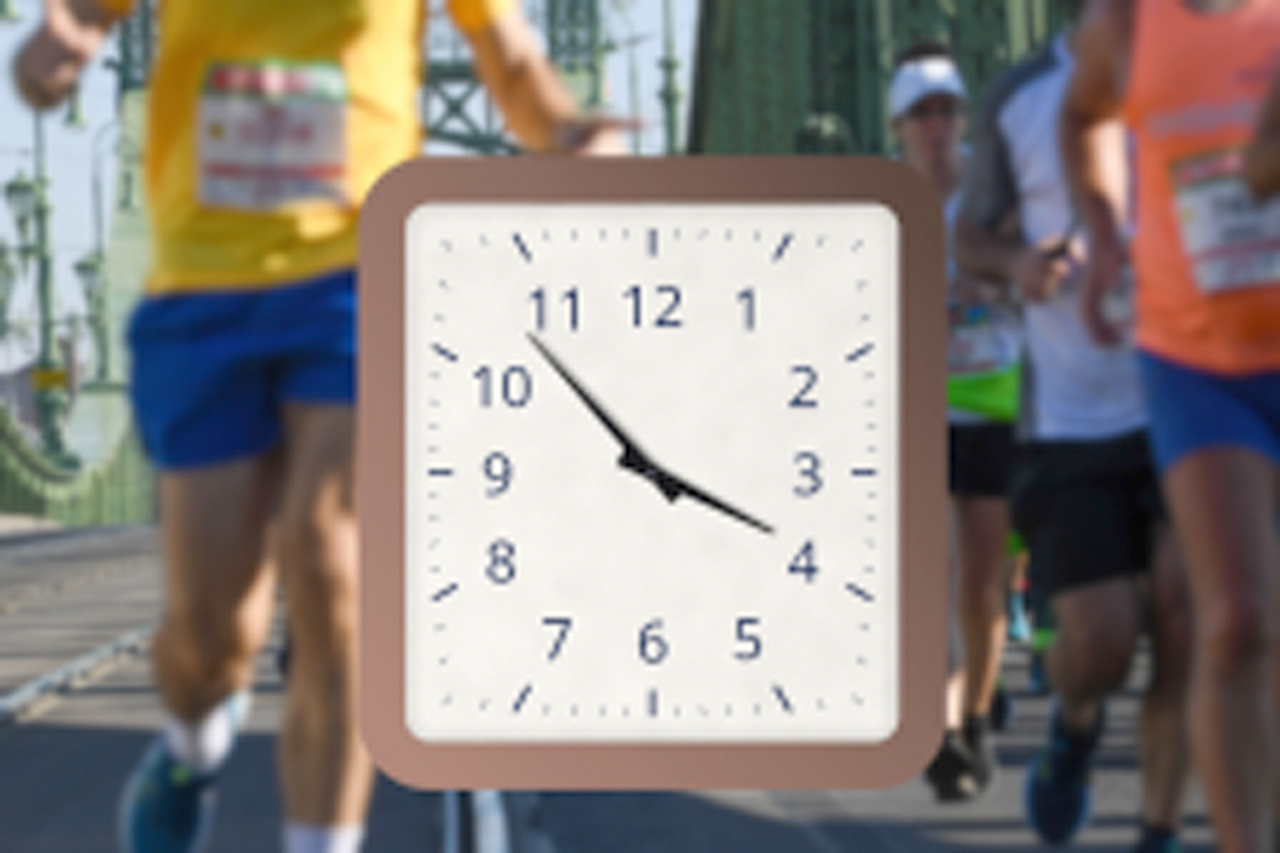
h=3 m=53
